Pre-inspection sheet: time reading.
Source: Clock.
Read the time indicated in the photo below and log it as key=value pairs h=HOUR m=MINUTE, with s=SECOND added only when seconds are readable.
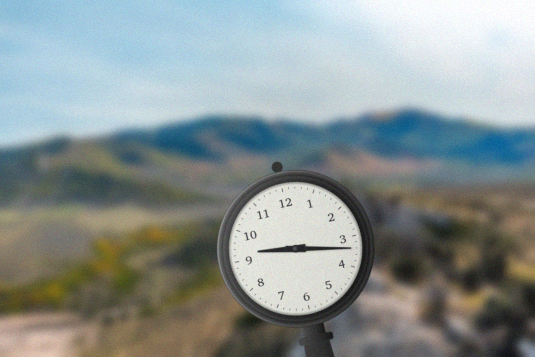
h=9 m=17
